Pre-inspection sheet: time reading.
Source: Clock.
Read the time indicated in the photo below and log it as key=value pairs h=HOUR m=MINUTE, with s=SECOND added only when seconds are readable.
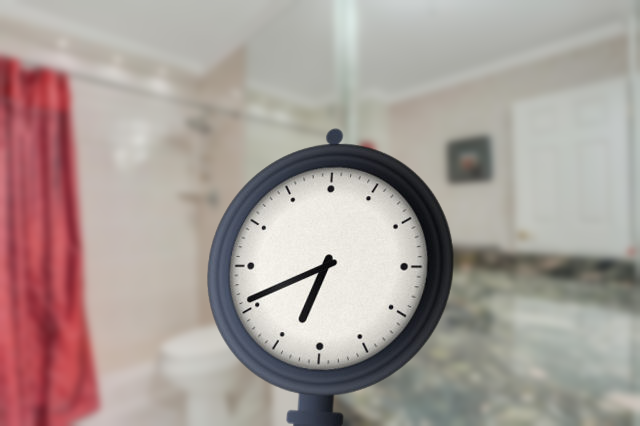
h=6 m=41
